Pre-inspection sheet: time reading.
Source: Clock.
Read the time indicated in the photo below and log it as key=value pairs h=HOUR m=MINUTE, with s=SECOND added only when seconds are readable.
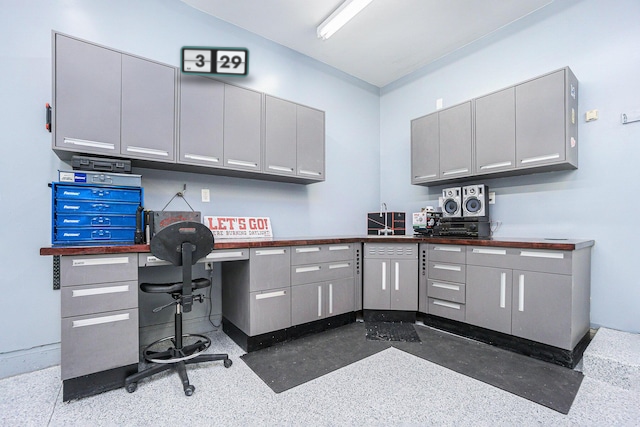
h=3 m=29
